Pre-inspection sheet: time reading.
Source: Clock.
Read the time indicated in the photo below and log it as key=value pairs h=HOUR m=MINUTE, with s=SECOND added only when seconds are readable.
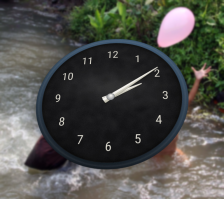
h=2 m=9
